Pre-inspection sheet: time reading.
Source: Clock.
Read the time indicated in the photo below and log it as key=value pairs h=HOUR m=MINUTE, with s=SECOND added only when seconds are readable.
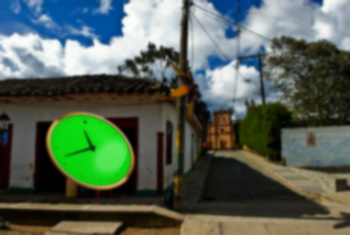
h=11 m=42
